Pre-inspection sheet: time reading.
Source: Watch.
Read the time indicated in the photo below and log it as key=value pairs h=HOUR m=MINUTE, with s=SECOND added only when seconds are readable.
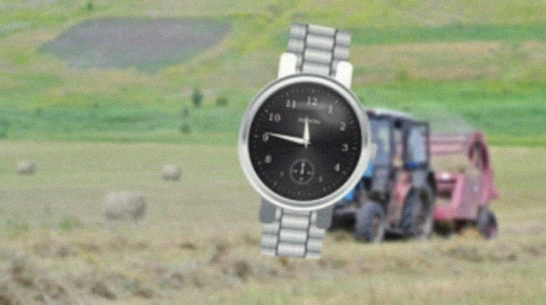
h=11 m=46
